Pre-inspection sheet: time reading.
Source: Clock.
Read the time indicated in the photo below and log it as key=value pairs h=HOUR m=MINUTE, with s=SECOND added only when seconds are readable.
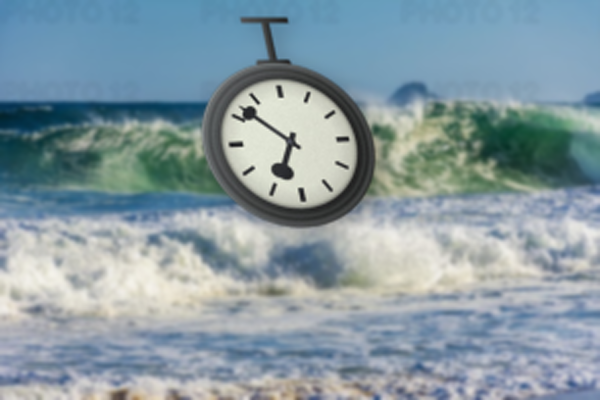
h=6 m=52
